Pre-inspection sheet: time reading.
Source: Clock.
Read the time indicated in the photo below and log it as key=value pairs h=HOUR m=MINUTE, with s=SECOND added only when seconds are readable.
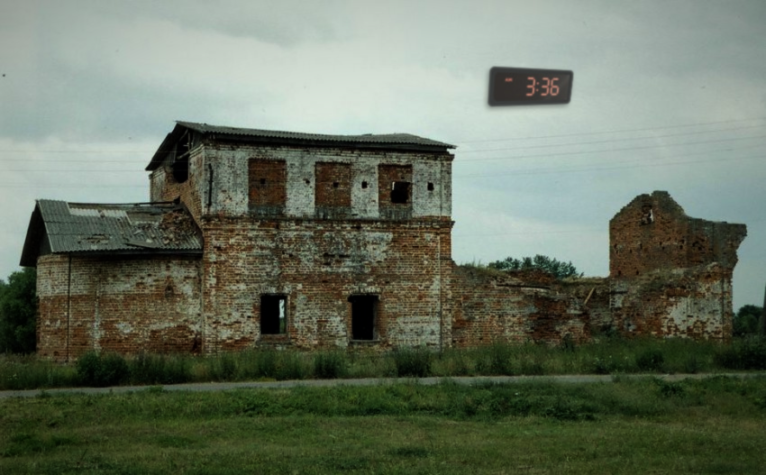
h=3 m=36
